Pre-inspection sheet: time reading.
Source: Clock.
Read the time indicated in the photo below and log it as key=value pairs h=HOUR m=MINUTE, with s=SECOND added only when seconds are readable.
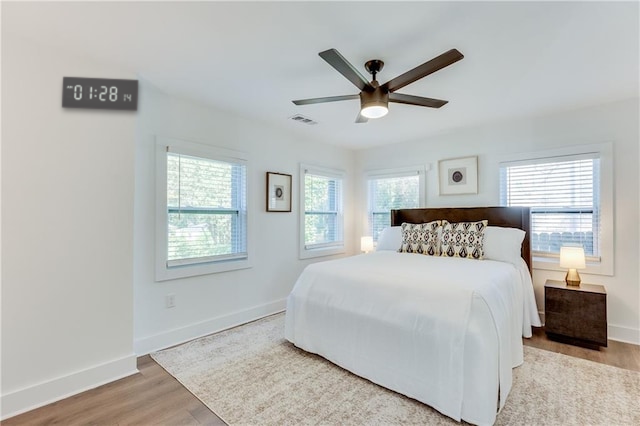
h=1 m=28
